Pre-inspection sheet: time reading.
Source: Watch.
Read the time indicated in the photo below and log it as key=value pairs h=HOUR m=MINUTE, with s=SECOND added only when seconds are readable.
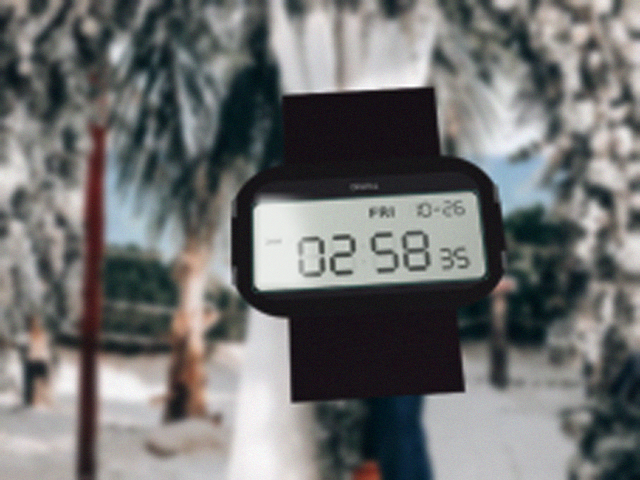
h=2 m=58 s=35
